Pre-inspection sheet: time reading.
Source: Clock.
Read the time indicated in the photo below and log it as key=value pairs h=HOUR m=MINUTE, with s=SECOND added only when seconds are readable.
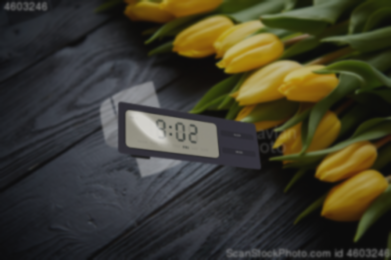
h=9 m=2
